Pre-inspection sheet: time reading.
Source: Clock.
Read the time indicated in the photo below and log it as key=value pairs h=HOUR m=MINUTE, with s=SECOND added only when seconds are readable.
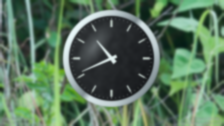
h=10 m=41
